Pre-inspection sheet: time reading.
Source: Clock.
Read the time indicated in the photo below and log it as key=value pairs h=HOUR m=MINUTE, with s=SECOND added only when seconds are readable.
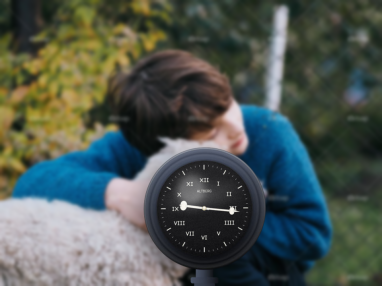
h=9 m=16
